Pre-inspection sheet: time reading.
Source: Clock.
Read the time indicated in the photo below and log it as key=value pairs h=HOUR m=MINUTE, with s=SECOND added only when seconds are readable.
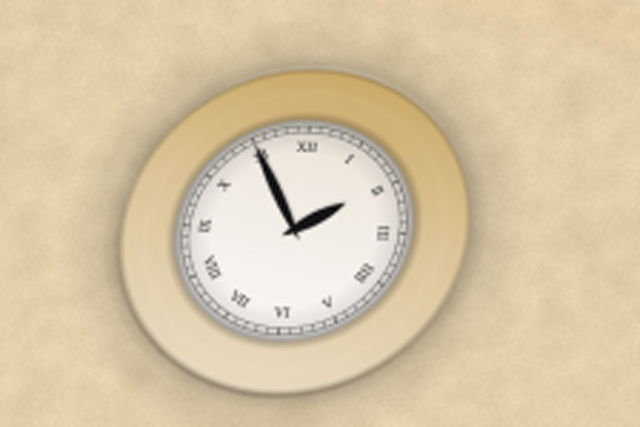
h=1 m=55
